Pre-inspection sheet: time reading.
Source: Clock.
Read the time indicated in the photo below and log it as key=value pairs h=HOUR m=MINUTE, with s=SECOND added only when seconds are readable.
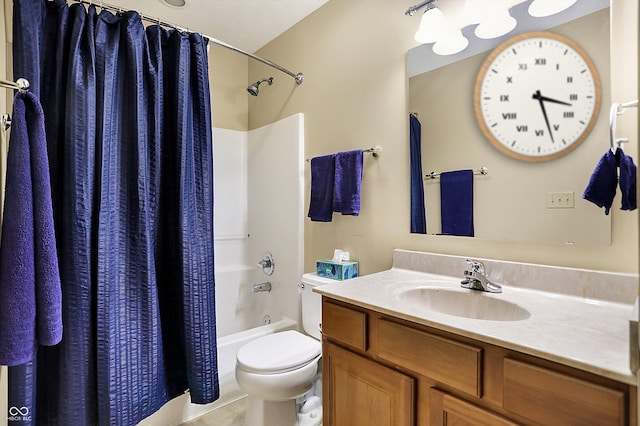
h=3 m=27
